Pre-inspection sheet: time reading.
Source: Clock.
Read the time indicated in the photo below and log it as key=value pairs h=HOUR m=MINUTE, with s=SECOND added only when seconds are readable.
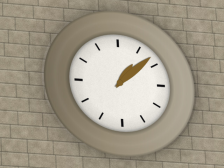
h=1 m=8
